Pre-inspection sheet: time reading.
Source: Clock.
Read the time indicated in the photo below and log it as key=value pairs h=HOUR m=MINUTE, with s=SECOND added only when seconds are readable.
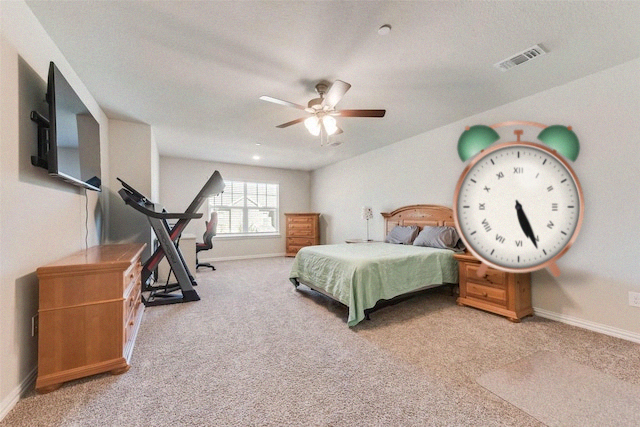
h=5 m=26
